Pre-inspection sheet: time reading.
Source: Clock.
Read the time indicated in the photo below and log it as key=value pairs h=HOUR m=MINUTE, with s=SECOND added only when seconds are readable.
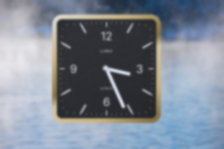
h=3 m=26
